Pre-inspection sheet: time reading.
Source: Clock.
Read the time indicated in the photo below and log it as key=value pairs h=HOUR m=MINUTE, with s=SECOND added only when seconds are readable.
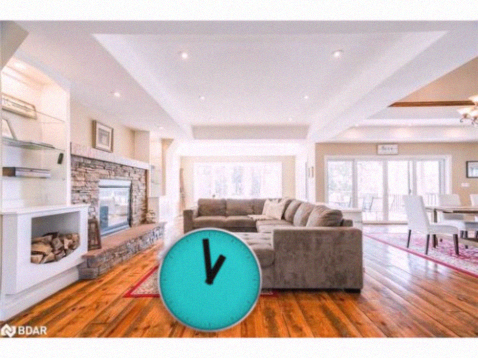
h=12 m=59
